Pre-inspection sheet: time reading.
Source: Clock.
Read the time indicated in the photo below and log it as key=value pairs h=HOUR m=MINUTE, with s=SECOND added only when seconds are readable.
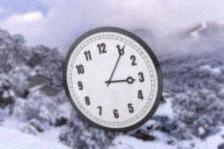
h=3 m=6
